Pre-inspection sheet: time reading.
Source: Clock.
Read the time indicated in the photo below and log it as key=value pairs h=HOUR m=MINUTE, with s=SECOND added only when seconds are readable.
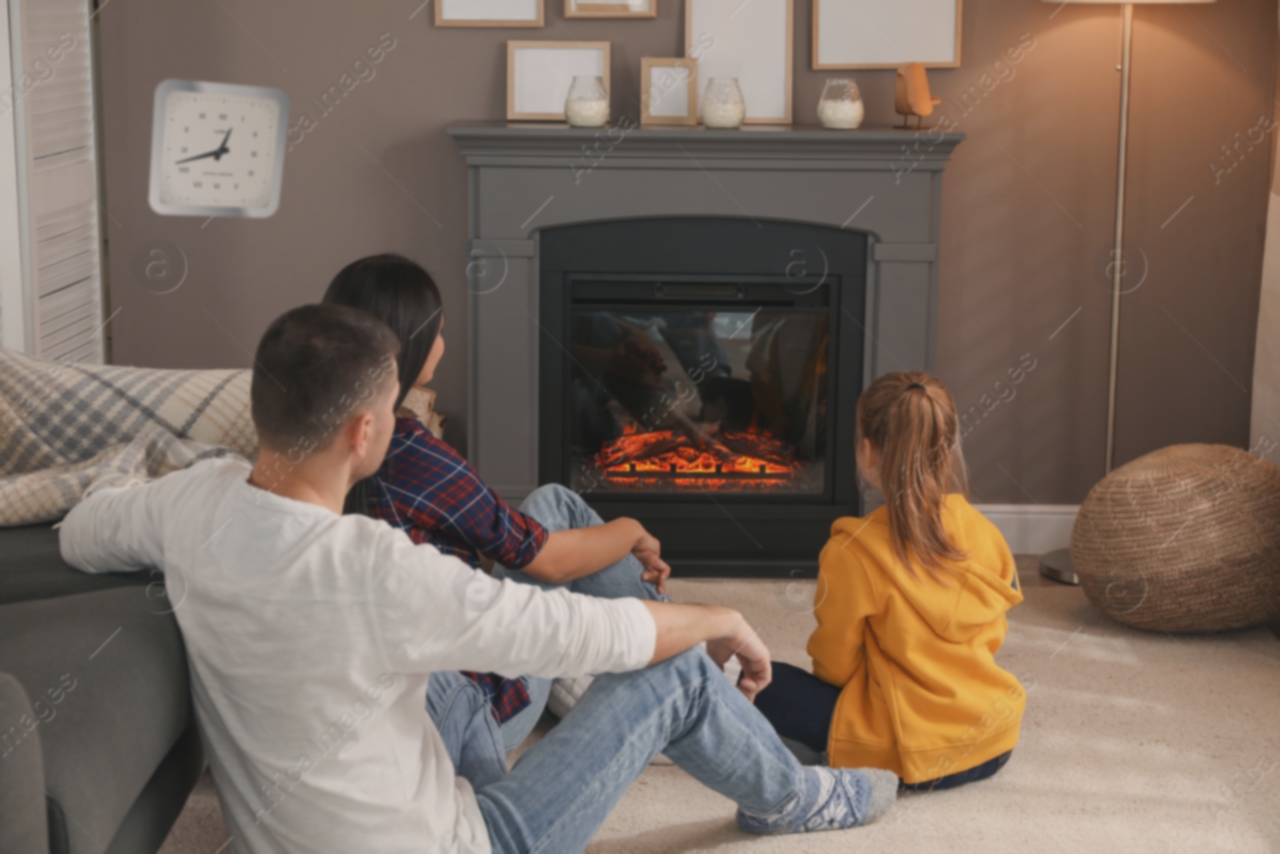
h=12 m=42
